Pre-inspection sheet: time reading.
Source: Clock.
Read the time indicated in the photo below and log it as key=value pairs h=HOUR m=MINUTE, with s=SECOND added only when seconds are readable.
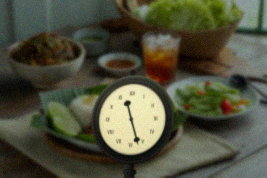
h=11 m=27
